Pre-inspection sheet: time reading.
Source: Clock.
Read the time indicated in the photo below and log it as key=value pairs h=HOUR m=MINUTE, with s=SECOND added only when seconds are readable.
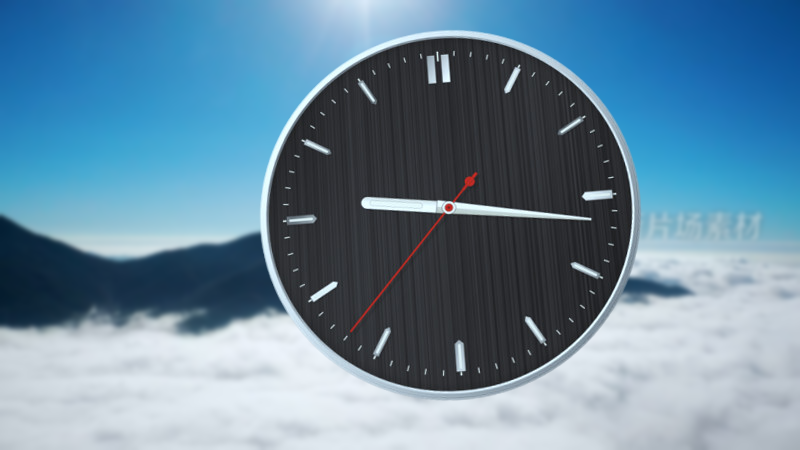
h=9 m=16 s=37
